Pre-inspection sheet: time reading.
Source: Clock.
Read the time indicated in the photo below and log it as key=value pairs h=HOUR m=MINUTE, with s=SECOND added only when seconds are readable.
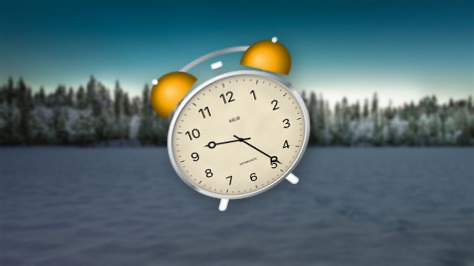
h=9 m=24
